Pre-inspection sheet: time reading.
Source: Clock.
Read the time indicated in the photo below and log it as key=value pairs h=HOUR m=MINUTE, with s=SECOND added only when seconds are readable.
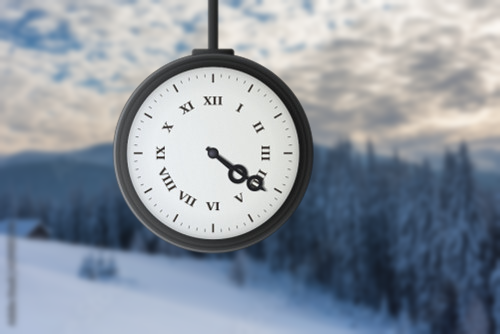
h=4 m=21
